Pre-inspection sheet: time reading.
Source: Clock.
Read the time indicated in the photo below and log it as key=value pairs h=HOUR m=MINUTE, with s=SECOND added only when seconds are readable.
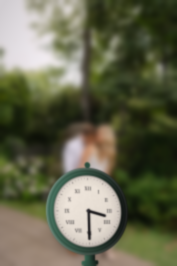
h=3 m=30
